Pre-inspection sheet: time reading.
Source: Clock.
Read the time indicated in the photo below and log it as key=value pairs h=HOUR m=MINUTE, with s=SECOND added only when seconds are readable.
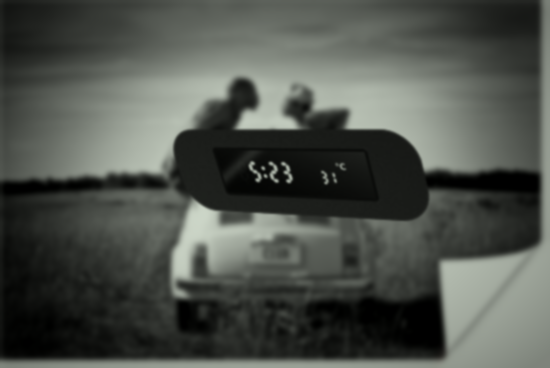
h=5 m=23
